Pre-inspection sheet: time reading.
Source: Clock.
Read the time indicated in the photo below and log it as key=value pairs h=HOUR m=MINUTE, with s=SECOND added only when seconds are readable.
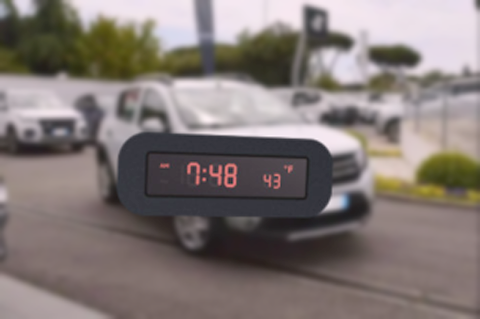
h=7 m=48
